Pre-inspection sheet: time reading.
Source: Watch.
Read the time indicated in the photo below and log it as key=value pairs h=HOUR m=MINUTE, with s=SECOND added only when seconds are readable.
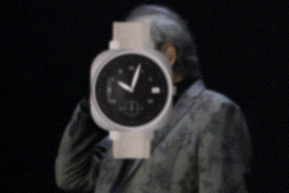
h=10 m=3
